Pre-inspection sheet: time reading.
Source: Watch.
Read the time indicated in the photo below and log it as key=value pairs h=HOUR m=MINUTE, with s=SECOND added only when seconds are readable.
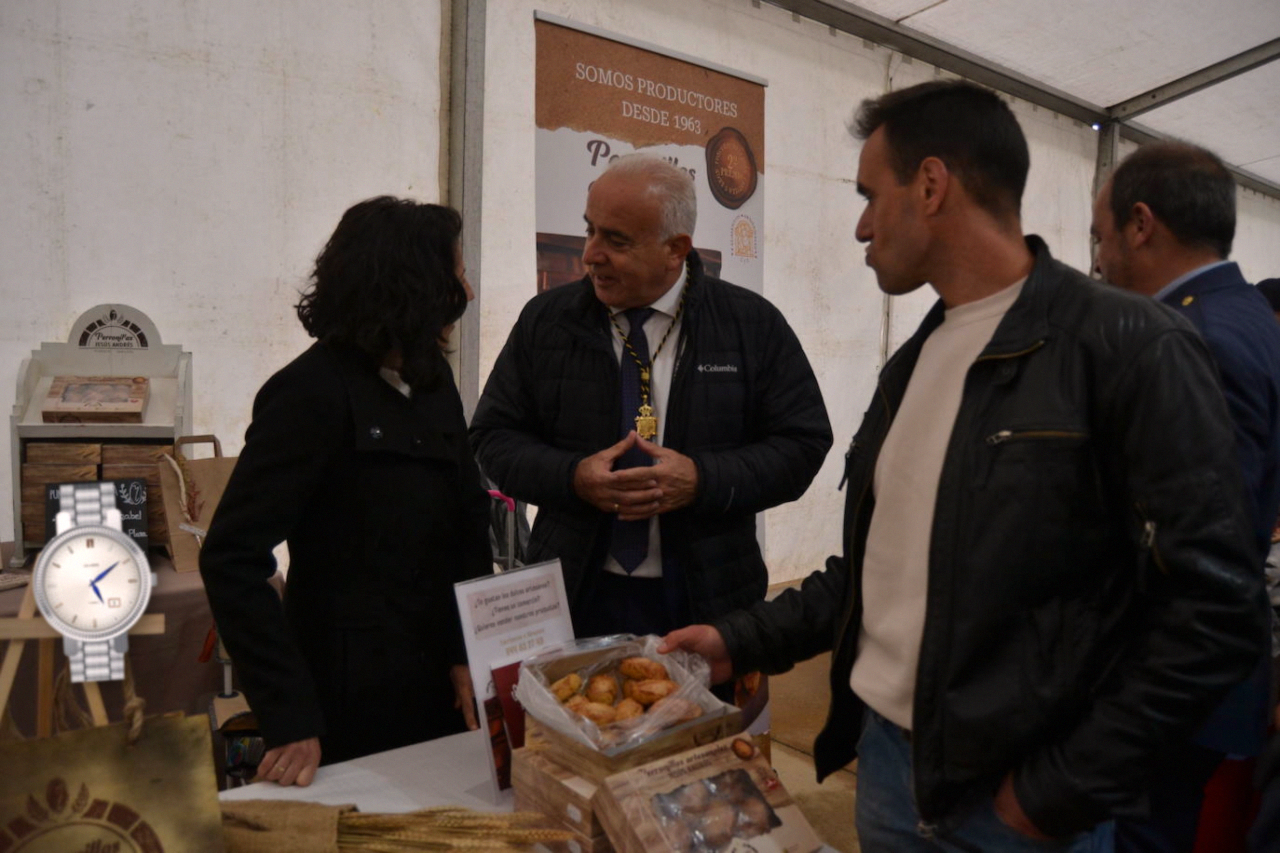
h=5 m=9
